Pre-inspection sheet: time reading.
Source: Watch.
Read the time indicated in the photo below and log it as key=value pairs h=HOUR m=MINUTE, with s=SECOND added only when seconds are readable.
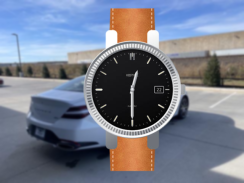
h=12 m=30
